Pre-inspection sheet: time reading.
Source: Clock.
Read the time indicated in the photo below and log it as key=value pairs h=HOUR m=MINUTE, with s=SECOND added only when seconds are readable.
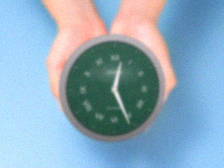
h=12 m=26
